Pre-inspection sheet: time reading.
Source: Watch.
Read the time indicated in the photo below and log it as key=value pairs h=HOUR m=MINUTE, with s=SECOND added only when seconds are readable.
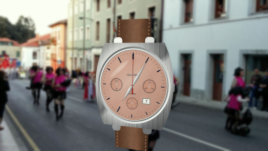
h=7 m=5
